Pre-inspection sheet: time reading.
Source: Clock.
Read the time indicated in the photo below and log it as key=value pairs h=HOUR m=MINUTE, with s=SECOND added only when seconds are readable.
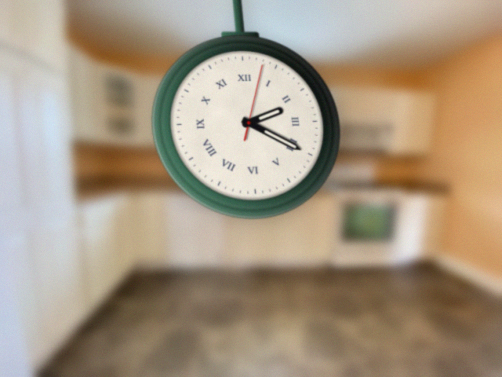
h=2 m=20 s=3
